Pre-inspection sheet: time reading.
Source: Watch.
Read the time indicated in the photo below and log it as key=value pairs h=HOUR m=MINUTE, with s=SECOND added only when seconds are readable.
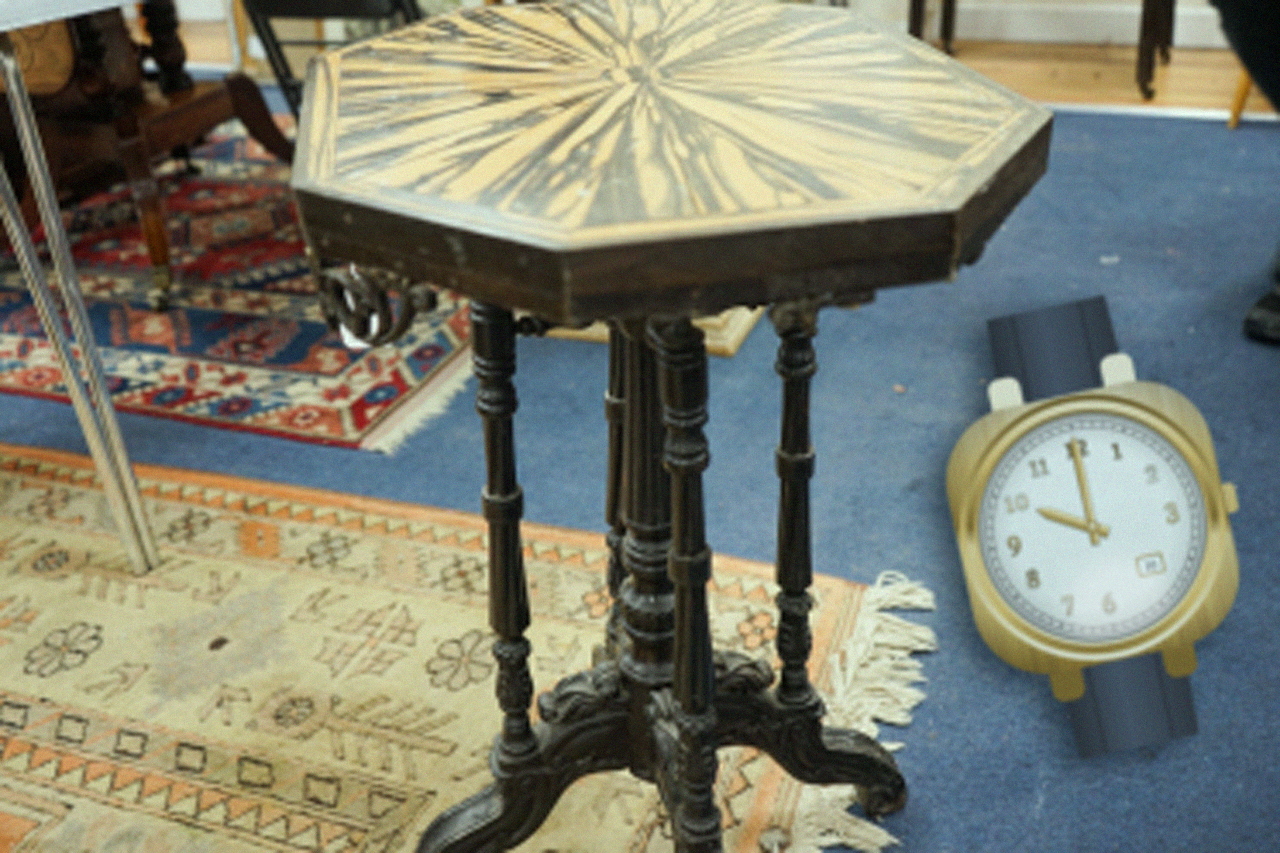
h=10 m=0
